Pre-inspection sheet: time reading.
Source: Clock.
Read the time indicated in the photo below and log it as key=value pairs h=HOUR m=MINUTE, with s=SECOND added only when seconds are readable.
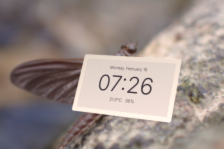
h=7 m=26
